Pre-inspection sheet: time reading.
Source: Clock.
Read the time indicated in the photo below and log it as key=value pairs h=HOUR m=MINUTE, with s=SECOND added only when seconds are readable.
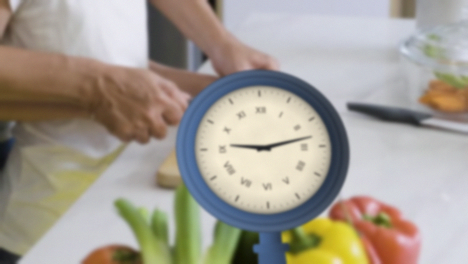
h=9 m=13
